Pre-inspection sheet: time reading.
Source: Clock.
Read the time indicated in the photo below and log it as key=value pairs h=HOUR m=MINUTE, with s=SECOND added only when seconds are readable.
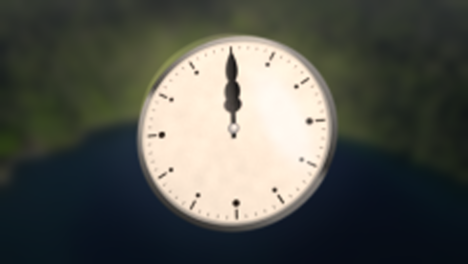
h=12 m=0
